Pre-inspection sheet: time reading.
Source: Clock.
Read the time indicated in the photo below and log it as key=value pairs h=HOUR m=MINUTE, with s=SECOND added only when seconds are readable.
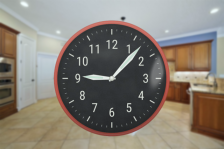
h=9 m=7
